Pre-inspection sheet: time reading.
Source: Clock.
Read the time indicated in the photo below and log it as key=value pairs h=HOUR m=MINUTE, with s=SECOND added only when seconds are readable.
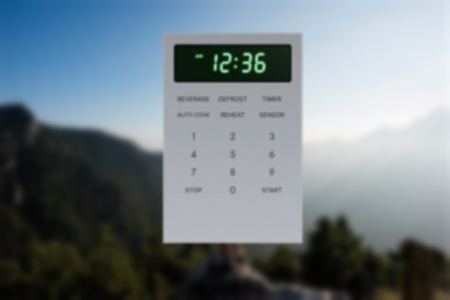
h=12 m=36
